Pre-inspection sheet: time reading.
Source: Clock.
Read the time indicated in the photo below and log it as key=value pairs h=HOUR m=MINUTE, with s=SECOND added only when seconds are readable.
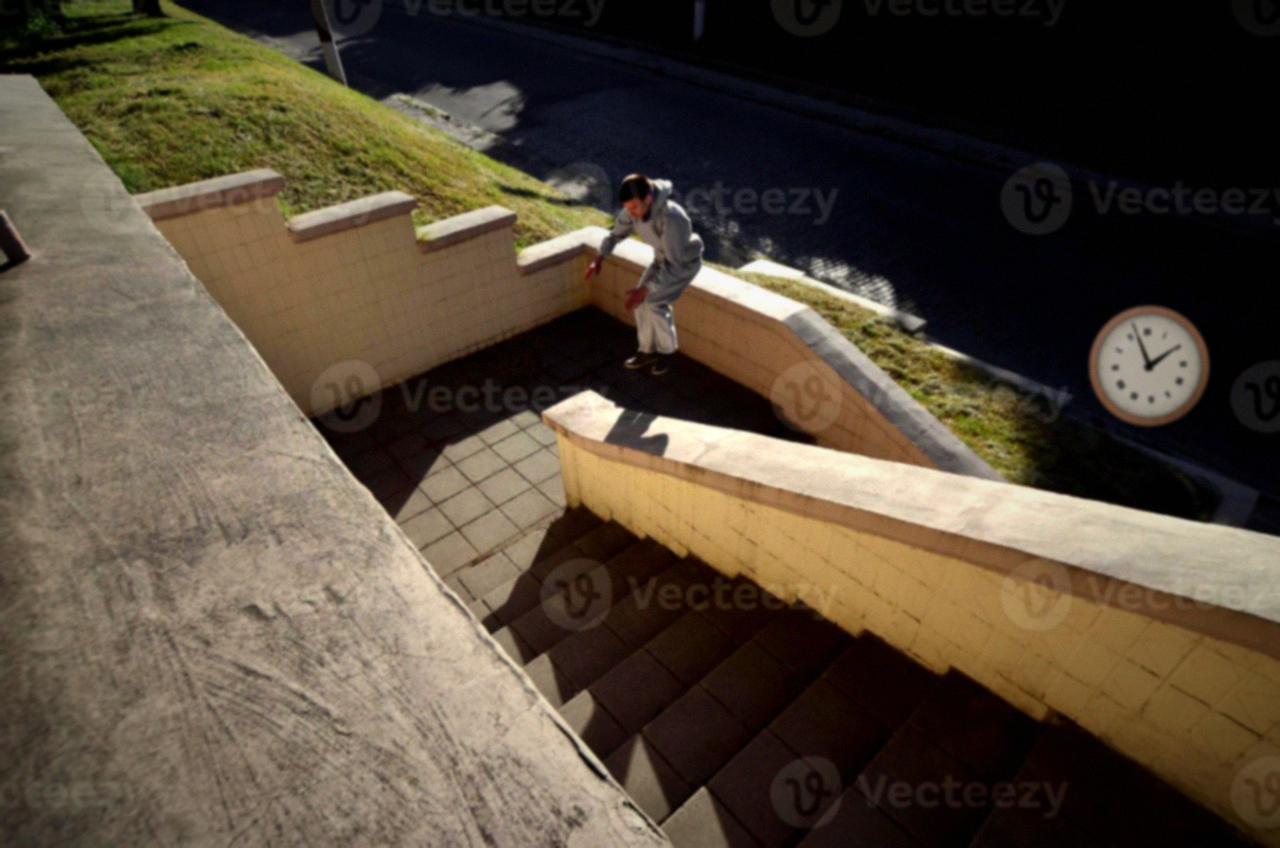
h=1 m=57
